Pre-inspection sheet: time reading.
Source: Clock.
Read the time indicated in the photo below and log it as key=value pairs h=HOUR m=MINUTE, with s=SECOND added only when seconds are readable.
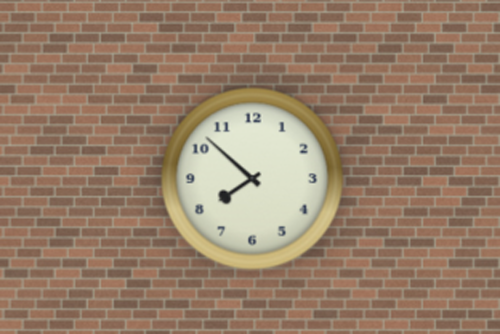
h=7 m=52
